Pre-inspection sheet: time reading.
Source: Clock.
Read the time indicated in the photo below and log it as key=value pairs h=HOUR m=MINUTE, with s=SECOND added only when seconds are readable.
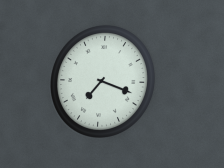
h=7 m=18
